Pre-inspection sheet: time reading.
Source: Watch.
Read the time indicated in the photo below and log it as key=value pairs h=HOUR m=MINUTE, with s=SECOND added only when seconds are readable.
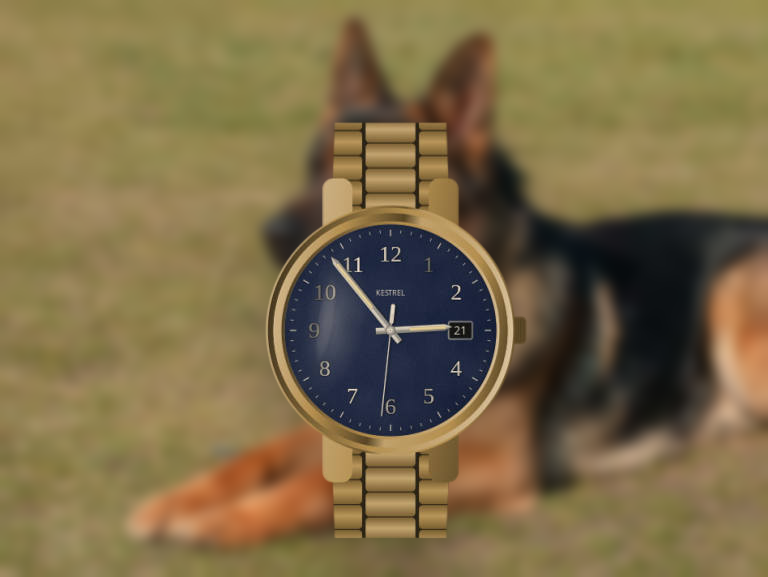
h=2 m=53 s=31
